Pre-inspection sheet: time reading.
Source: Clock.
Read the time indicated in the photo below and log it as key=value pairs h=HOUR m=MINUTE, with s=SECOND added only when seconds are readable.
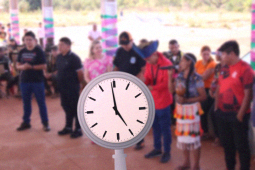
h=4 m=59
